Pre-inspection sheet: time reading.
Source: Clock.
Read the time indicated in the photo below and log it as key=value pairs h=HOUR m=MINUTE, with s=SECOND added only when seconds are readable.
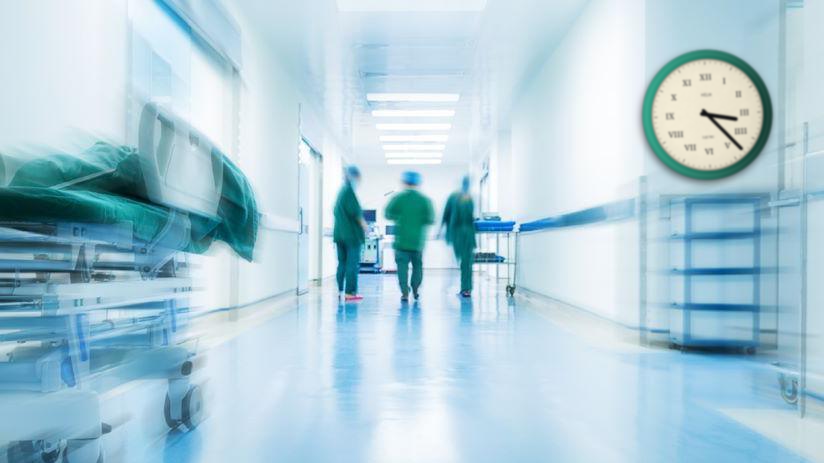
h=3 m=23
